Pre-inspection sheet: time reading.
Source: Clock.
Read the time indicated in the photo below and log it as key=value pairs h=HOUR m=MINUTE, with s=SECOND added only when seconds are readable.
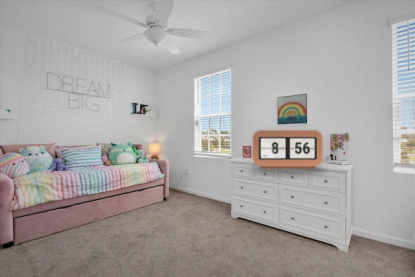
h=8 m=56
